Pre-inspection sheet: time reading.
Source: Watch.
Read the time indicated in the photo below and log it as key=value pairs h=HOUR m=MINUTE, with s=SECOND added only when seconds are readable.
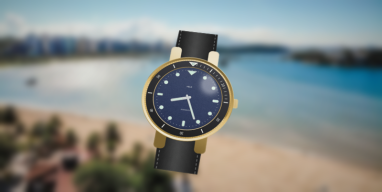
h=8 m=26
